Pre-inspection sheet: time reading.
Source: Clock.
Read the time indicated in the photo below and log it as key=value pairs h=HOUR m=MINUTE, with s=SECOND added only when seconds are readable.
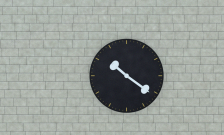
h=10 m=21
